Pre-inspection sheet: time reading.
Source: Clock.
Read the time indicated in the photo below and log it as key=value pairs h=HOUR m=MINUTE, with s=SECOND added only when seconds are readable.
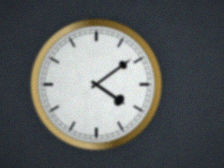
h=4 m=9
